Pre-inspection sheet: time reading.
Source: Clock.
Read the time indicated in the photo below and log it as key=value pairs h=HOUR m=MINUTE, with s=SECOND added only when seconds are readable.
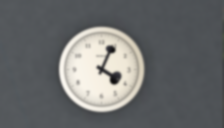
h=4 m=4
